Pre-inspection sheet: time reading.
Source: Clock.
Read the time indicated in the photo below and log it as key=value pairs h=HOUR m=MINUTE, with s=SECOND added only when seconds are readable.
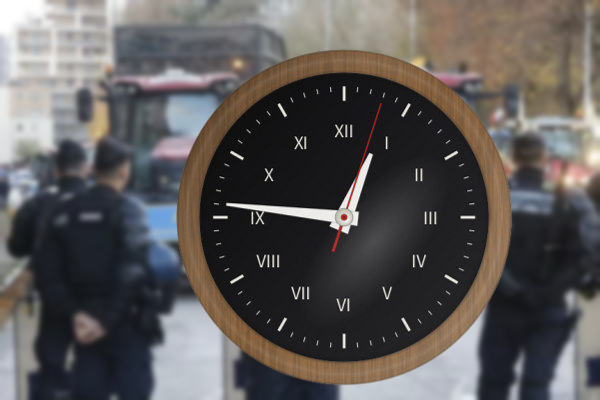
h=12 m=46 s=3
